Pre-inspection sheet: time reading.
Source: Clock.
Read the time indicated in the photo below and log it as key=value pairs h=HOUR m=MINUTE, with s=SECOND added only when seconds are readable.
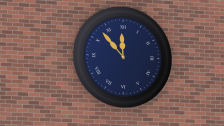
h=11 m=53
